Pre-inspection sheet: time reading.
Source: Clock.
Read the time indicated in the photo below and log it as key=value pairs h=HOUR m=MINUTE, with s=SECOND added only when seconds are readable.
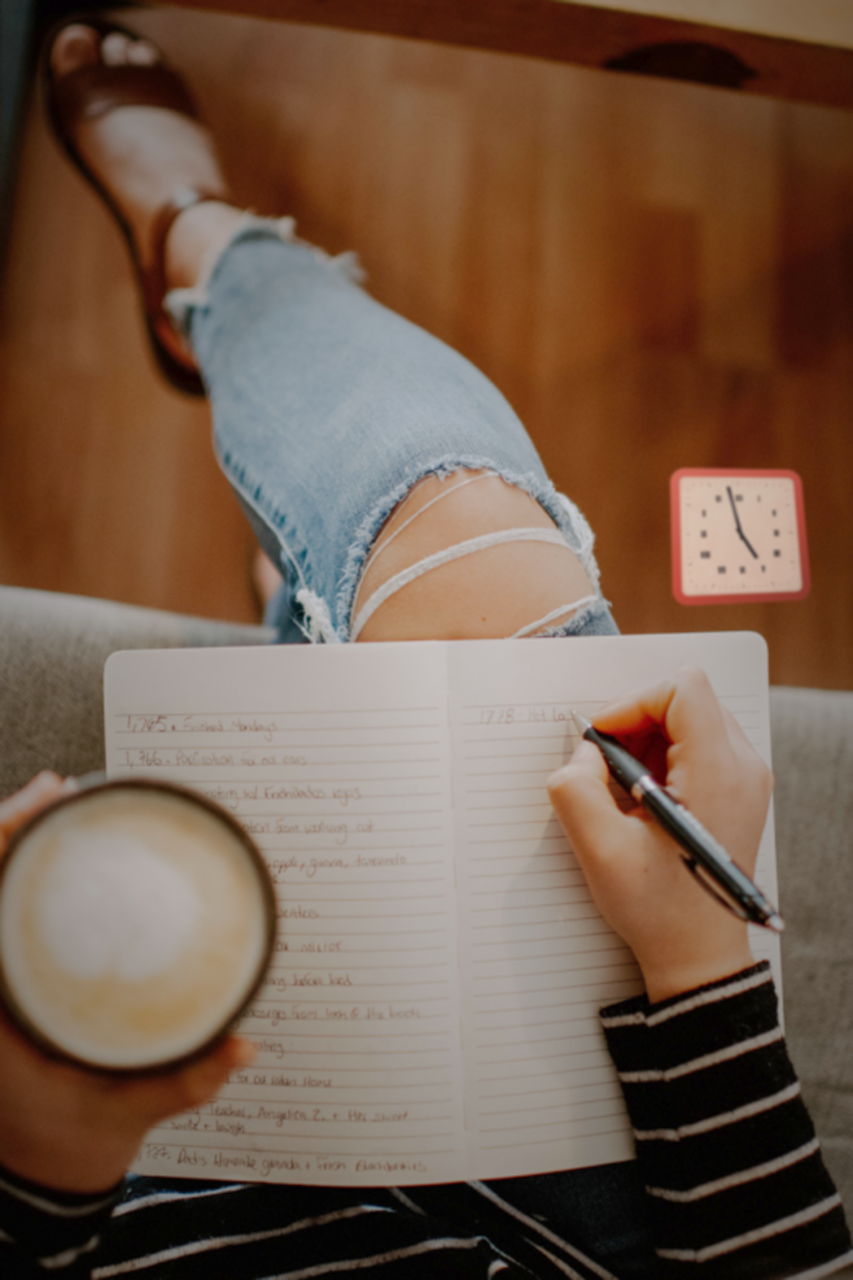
h=4 m=58
